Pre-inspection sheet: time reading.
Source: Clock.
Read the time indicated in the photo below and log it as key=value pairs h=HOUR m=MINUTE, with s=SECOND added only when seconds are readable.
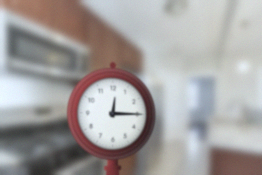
h=12 m=15
